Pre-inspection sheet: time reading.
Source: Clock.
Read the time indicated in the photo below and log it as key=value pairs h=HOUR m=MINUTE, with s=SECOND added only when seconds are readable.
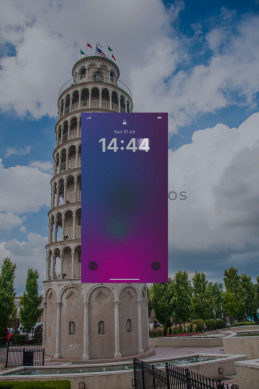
h=14 m=44
